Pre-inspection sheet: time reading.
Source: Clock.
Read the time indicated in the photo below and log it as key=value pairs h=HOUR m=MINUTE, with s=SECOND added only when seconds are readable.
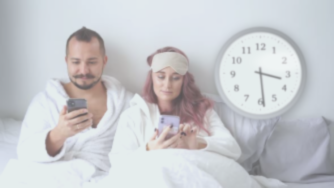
h=3 m=29
